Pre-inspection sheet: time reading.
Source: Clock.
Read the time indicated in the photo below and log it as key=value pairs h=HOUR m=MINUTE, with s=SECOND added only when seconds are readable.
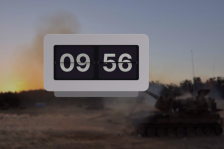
h=9 m=56
